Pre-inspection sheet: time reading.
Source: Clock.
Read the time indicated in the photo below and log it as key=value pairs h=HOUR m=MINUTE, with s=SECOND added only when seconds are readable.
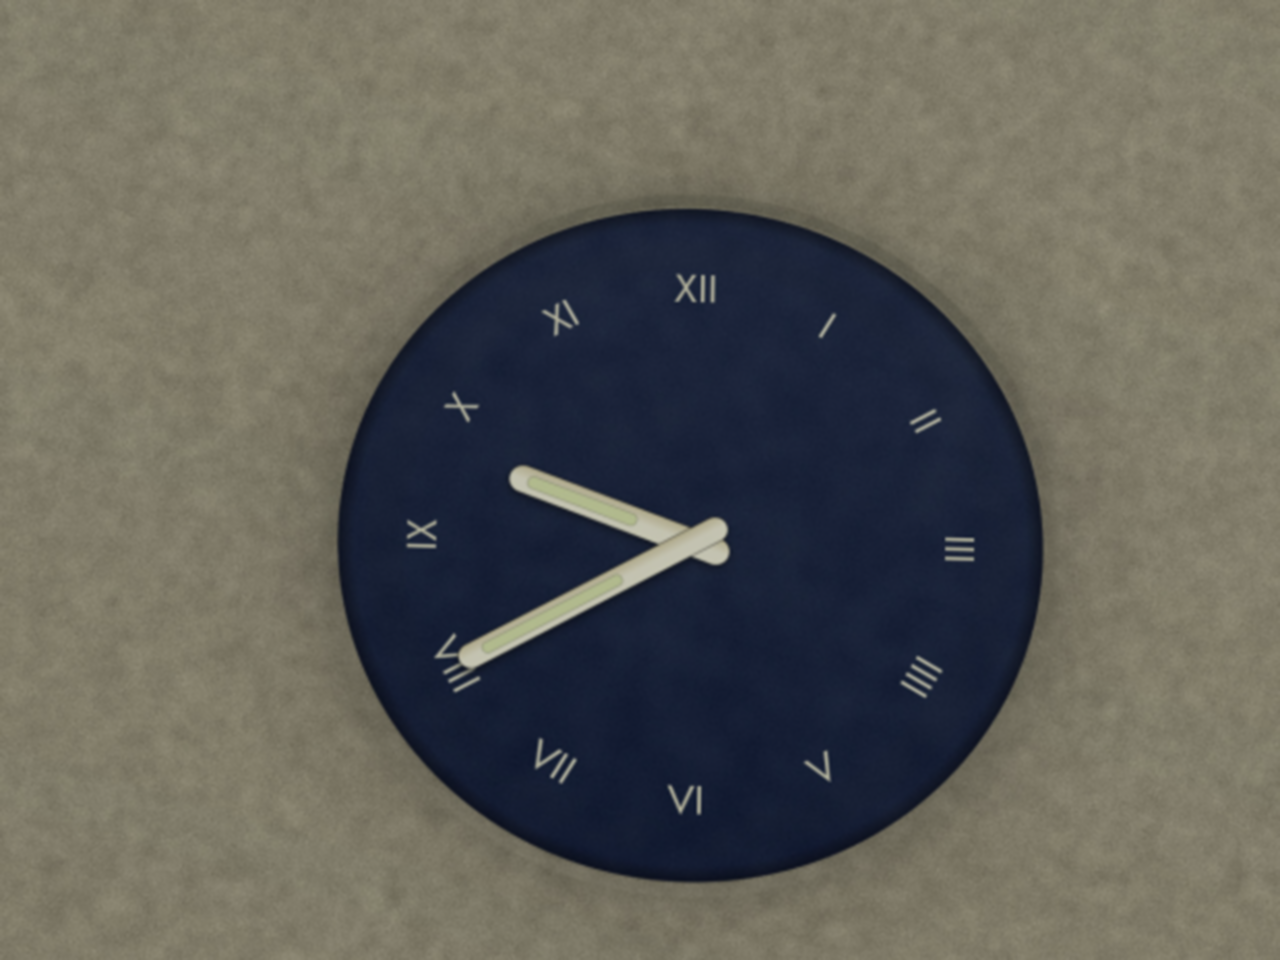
h=9 m=40
